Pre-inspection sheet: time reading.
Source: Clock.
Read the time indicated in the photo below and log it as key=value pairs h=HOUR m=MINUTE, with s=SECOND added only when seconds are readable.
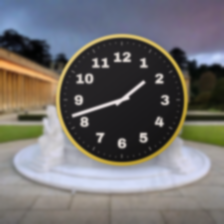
h=1 m=42
